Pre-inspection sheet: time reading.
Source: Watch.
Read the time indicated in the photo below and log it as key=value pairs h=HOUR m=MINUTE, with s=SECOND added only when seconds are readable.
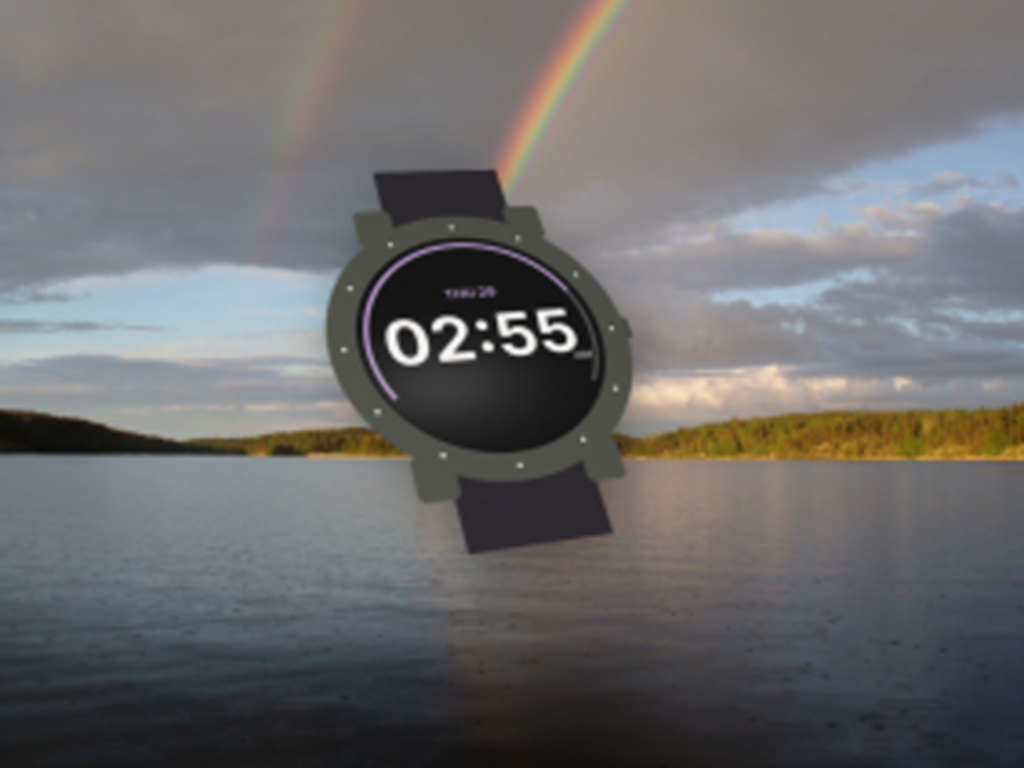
h=2 m=55
